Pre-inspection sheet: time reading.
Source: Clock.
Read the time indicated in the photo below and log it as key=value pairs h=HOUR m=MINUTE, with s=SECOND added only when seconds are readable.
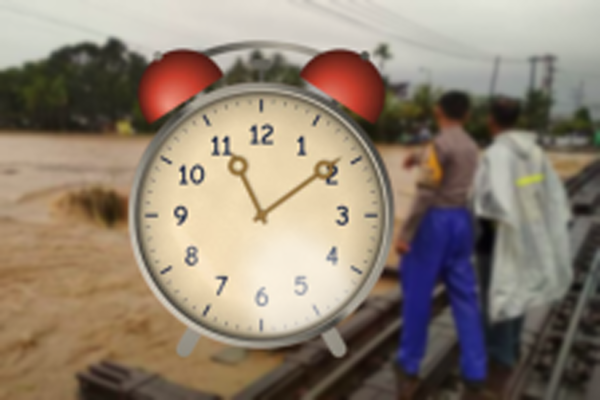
h=11 m=9
